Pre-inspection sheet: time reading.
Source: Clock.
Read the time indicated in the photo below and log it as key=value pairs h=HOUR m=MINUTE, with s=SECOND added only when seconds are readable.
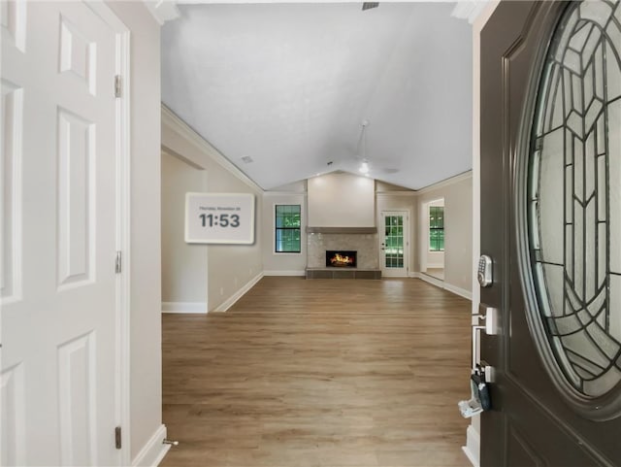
h=11 m=53
